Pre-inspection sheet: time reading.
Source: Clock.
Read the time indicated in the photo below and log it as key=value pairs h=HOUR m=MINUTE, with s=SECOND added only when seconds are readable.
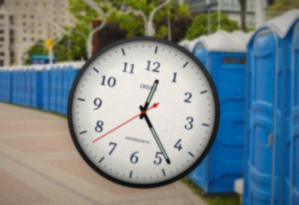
h=12 m=23 s=38
